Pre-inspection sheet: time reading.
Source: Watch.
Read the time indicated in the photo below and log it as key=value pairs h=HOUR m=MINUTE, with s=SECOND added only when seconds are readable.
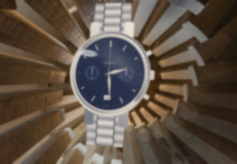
h=2 m=29
